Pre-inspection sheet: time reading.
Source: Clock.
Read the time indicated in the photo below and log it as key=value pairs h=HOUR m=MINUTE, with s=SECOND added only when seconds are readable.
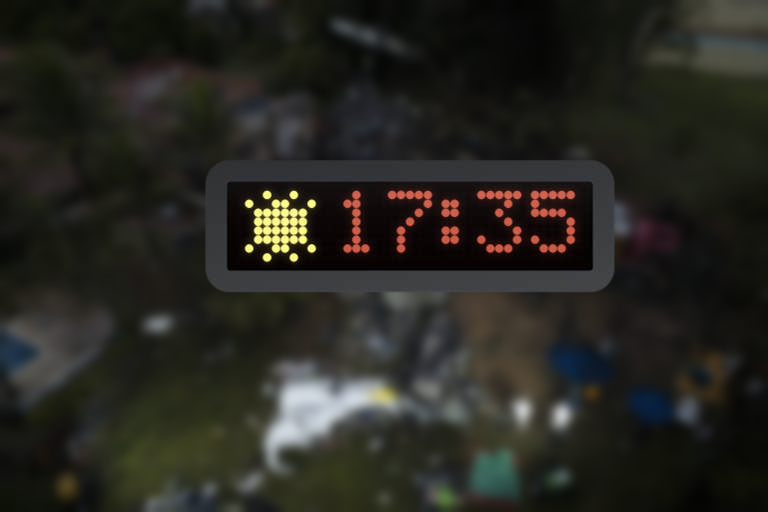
h=17 m=35
